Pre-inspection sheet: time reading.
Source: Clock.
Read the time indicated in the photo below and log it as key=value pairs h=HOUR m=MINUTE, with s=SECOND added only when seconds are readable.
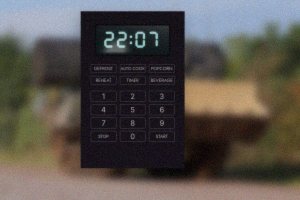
h=22 m=7
